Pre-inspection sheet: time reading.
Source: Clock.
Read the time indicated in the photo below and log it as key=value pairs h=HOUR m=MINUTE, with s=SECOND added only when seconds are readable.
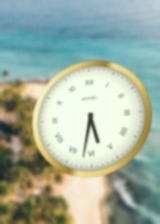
h=5 m=32
